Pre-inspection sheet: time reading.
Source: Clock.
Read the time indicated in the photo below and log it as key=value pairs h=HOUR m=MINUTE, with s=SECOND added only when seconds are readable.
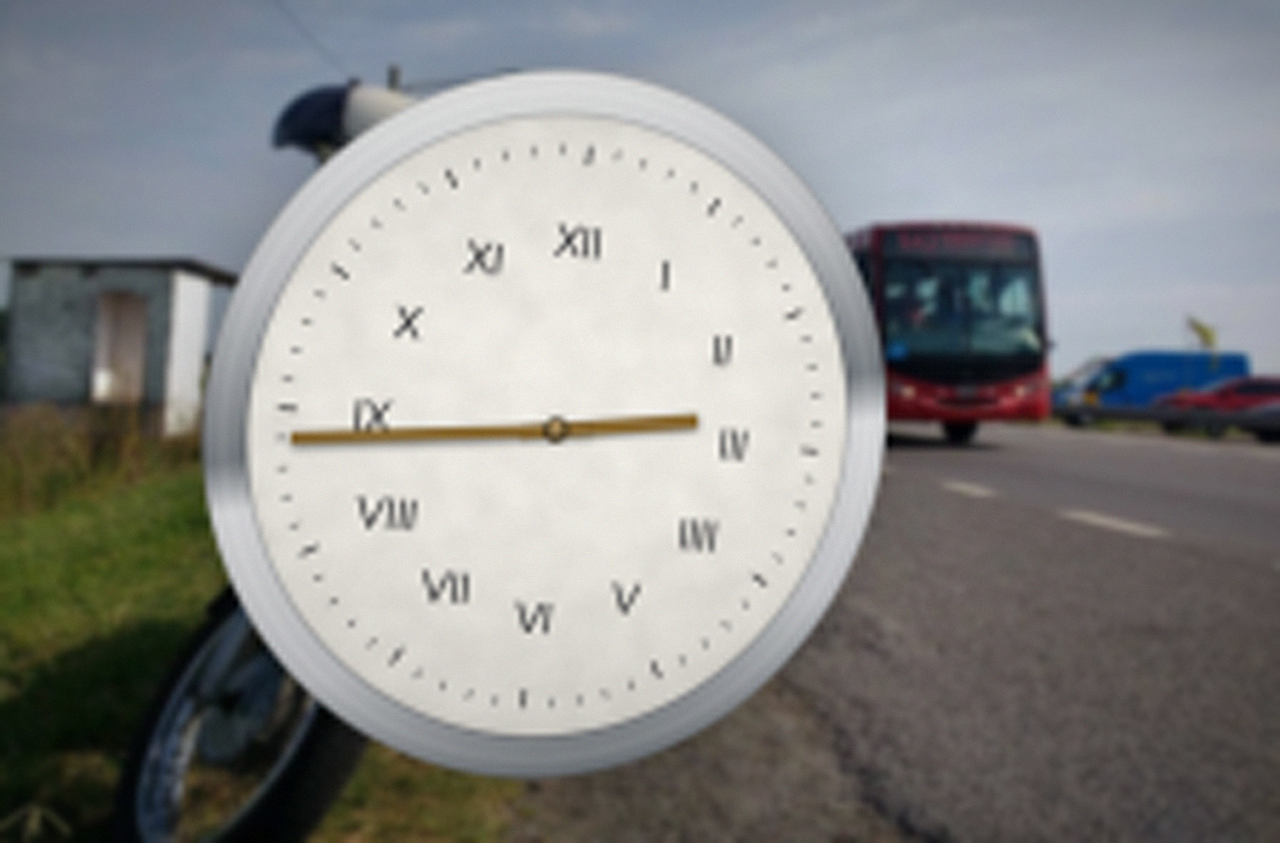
h=2 m=44
